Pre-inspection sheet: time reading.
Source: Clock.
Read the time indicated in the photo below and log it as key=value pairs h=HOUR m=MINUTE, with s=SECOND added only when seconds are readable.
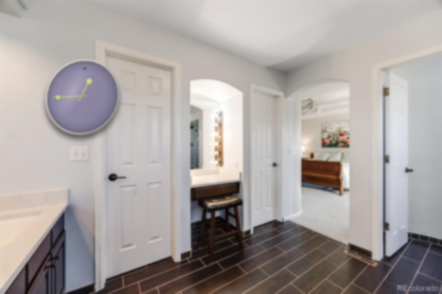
h=12 m=44
